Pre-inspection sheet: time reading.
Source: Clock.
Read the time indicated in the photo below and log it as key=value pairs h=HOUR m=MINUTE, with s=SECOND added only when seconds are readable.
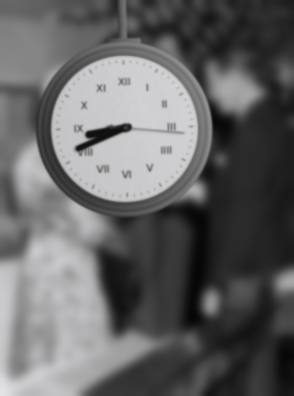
h=8 m=41 s=16
